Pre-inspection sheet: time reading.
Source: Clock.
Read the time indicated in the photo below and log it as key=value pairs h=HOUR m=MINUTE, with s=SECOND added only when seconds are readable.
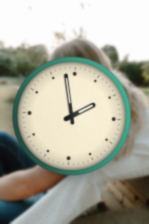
h=1 m=58
